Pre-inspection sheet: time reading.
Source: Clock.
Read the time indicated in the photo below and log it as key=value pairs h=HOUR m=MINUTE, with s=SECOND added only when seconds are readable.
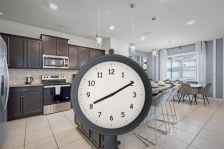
h=8 m=10
